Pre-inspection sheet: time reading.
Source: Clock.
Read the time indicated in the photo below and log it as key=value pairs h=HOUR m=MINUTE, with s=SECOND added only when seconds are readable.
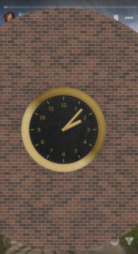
h=2 m=7
